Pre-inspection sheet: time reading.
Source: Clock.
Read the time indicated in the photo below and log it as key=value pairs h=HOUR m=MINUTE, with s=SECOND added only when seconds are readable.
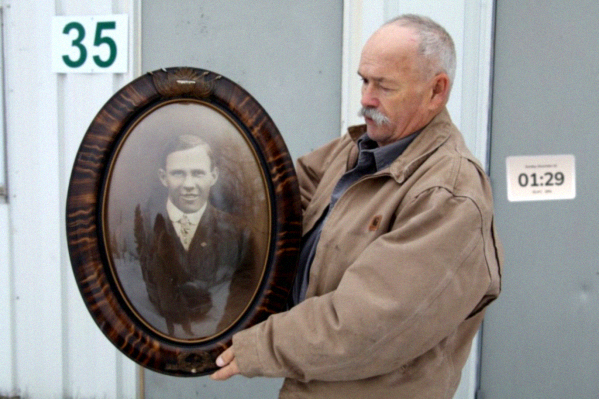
h=1 m=29
